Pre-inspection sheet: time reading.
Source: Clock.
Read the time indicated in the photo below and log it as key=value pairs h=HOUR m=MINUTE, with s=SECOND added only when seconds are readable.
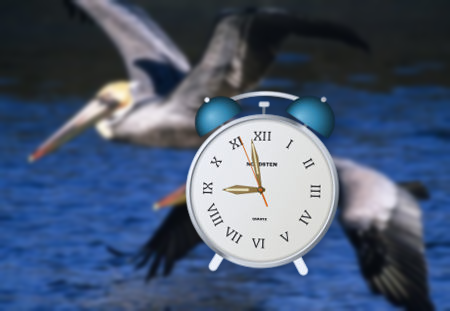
h=8 m=57 s=56
